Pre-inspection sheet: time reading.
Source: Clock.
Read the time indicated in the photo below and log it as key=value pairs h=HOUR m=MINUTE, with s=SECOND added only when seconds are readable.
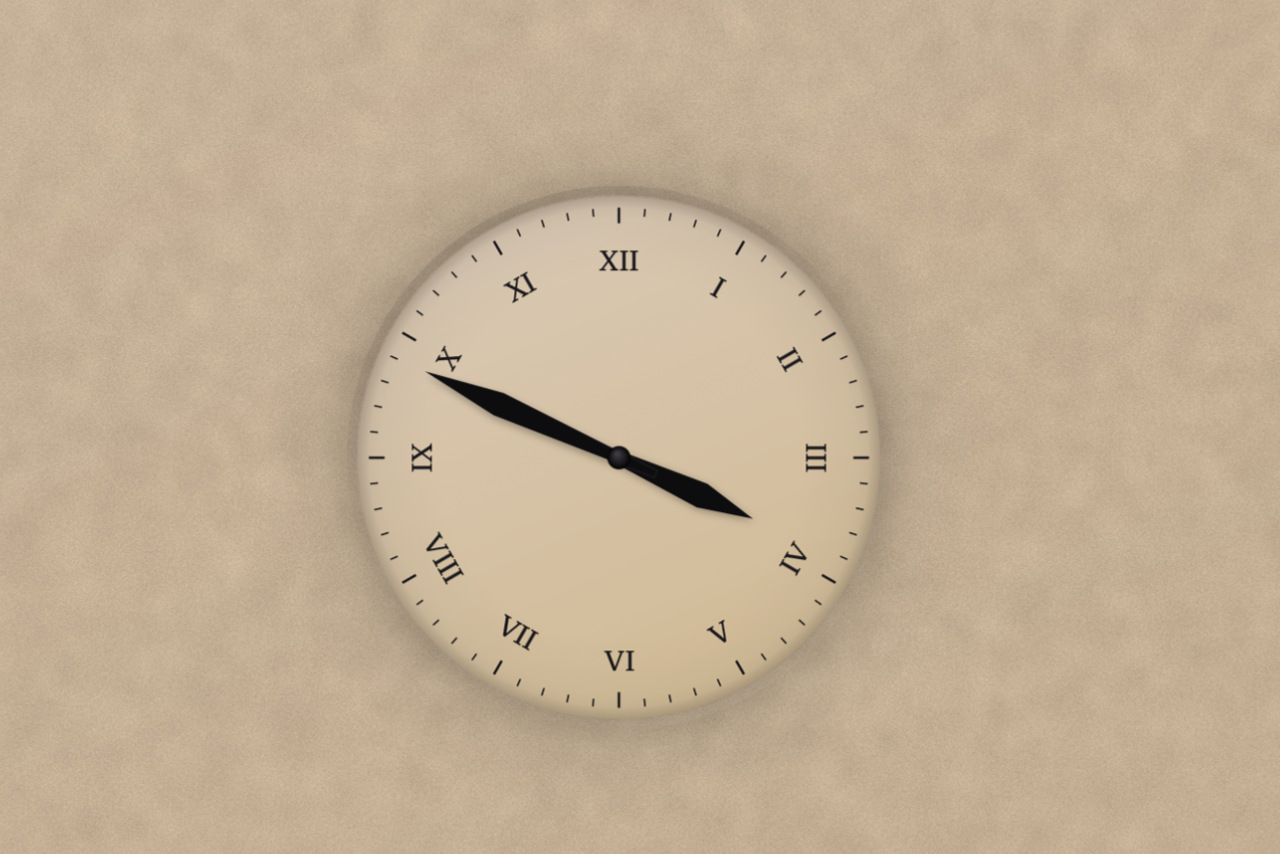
h=3 m=49
